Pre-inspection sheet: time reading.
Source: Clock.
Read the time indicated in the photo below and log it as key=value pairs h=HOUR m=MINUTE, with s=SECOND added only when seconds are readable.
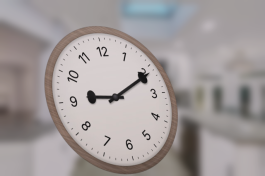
h=9 m=11
